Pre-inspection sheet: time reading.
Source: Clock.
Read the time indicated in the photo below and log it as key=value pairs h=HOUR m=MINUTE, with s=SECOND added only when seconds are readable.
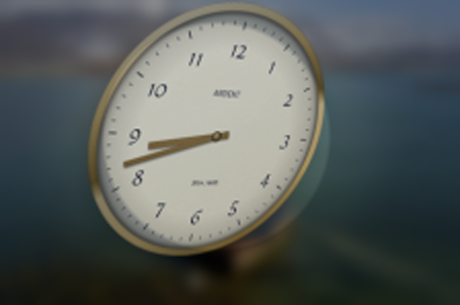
h=8 m=42
